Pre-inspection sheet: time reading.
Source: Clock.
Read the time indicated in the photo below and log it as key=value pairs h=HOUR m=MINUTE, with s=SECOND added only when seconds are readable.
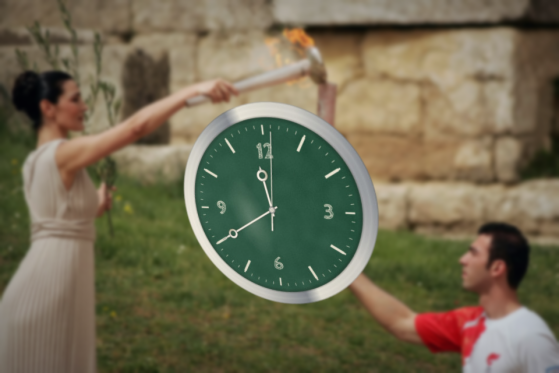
h=11 m=40 s=1
